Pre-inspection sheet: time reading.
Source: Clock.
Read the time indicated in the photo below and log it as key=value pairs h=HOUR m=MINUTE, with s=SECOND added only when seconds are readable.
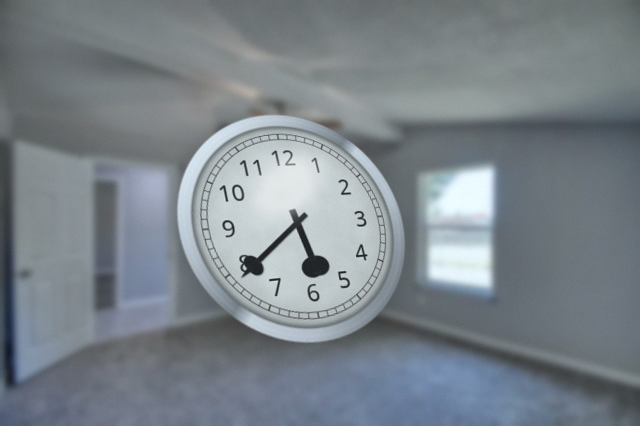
h=5 m=39
